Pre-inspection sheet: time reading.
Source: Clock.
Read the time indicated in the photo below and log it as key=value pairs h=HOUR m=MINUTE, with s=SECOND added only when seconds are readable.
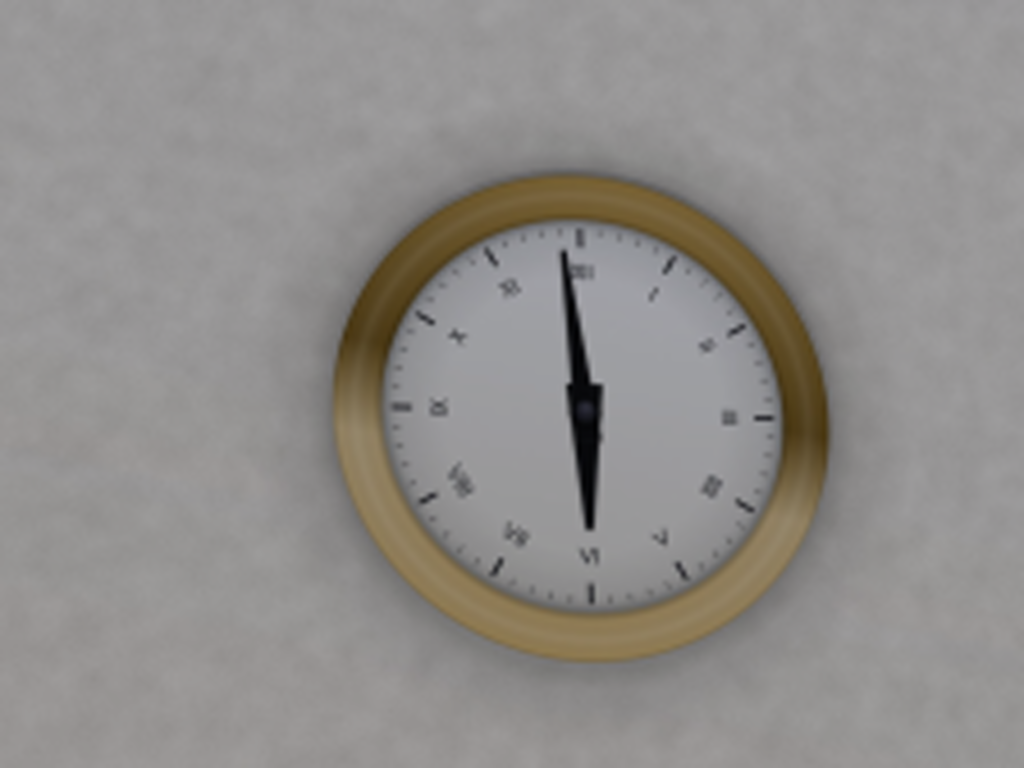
h=5 m=59
